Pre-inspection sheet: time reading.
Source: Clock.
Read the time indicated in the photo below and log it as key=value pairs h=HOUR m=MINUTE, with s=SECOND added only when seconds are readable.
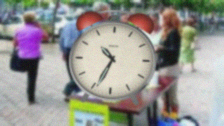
h=10 m=34
